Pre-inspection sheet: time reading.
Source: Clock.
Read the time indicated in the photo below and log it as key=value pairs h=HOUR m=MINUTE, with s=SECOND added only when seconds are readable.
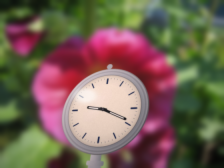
h=9 m=19
